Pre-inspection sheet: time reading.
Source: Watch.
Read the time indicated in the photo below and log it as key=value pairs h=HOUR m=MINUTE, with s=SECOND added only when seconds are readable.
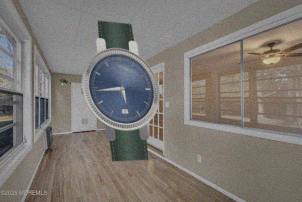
h=5 m=44
